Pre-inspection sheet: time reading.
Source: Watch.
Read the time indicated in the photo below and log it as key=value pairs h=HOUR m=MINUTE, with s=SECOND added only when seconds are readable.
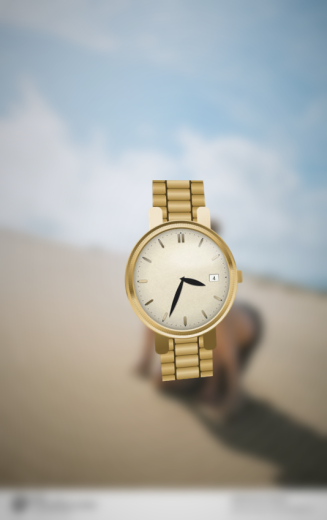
h=3 m=34
